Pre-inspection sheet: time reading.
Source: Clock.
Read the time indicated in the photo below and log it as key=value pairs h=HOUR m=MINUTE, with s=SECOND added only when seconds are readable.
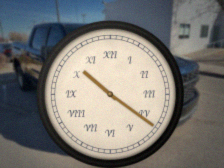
h=10 m=21
